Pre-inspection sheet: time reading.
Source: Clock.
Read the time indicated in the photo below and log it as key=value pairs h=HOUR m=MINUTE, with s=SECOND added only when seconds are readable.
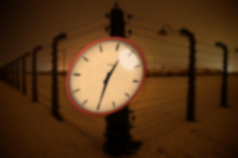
h=12 m=30
